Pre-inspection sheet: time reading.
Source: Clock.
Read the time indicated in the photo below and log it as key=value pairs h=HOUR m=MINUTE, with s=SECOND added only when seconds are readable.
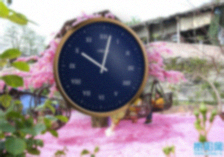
h=10 m=2
